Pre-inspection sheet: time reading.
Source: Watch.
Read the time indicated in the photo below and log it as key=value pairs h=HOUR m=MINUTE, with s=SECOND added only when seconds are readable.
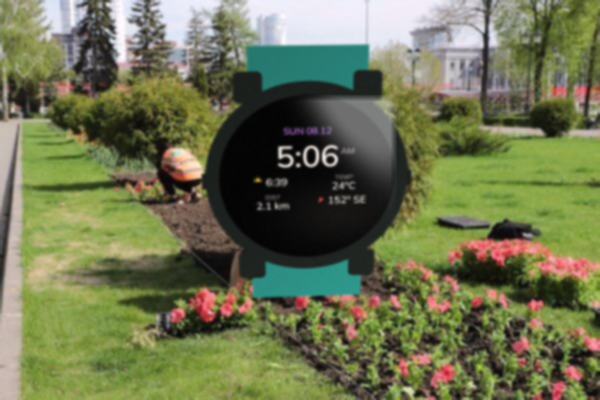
h=5 m=6
